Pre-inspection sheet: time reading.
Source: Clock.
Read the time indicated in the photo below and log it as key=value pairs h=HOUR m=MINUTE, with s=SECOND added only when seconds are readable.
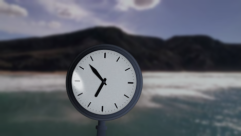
h=6 m=53
